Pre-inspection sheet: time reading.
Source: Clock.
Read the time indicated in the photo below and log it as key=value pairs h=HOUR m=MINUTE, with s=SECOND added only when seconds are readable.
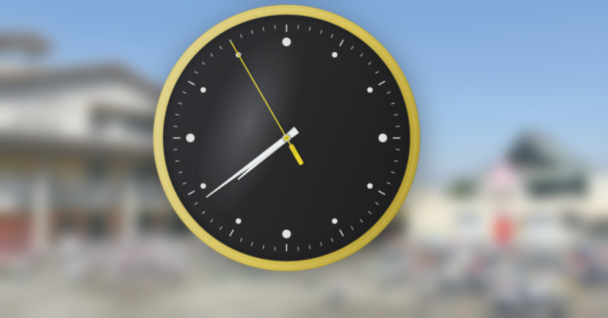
h=7 m=38 s=55
